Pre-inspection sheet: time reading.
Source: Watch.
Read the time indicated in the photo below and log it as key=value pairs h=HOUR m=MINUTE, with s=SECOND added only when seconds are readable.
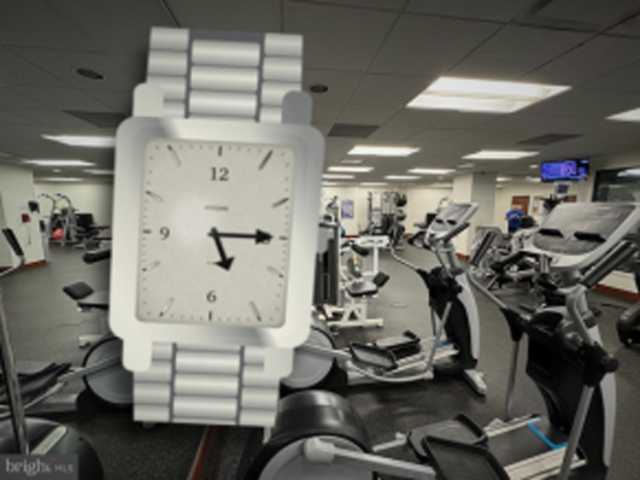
h=5 m=15
